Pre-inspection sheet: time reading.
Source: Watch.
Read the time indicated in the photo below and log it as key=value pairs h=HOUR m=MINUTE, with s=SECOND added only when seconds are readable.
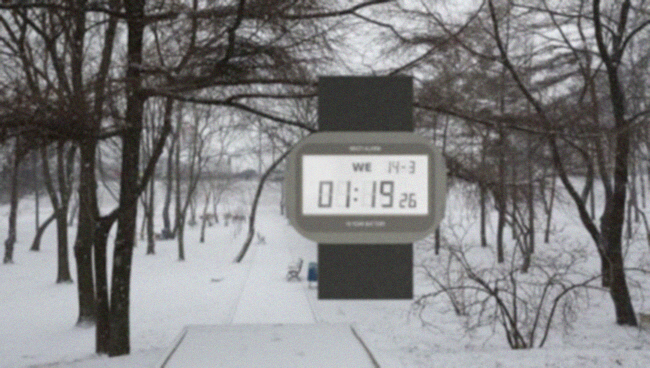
h=1 m=19 s=26
